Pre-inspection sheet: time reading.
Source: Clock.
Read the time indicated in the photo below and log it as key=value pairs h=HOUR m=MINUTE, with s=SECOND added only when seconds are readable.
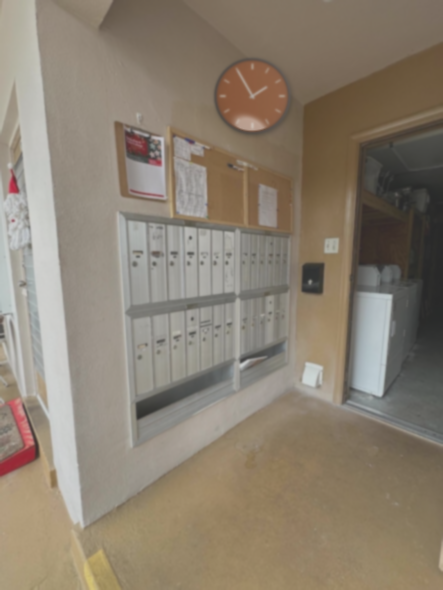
h=1 m=55
